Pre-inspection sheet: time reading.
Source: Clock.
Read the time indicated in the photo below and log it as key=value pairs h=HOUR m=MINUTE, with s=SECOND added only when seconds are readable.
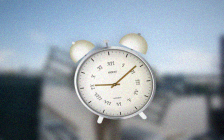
h=9 m=9
